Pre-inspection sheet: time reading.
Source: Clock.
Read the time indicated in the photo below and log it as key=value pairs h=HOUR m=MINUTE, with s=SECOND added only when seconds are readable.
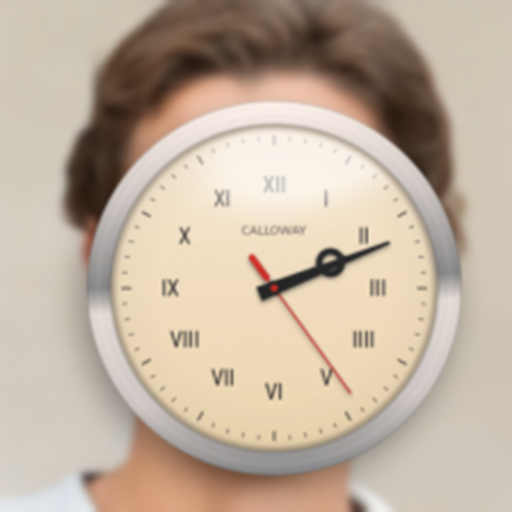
h=2 m=11 s=24
